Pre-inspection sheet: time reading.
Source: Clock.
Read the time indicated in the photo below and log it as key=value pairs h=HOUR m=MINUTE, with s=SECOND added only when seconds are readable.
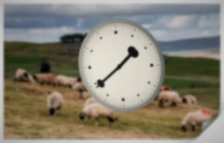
h=1 m=39
